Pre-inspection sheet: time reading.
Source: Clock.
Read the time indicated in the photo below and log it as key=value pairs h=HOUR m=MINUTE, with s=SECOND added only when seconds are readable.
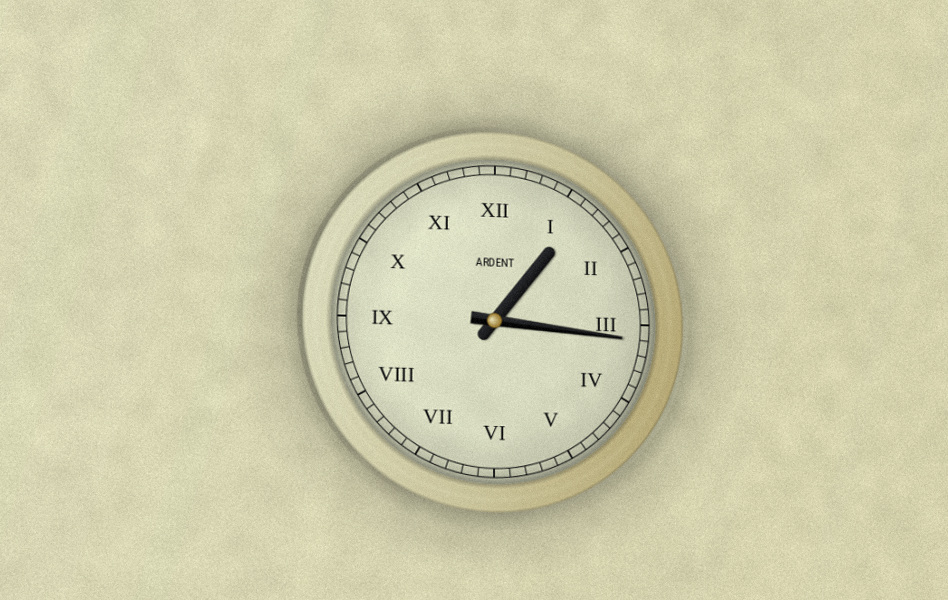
h=1 m=16
